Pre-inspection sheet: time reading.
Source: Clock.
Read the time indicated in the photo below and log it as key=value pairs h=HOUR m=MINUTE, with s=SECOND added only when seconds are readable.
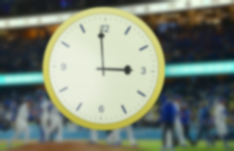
h=2 m=59
